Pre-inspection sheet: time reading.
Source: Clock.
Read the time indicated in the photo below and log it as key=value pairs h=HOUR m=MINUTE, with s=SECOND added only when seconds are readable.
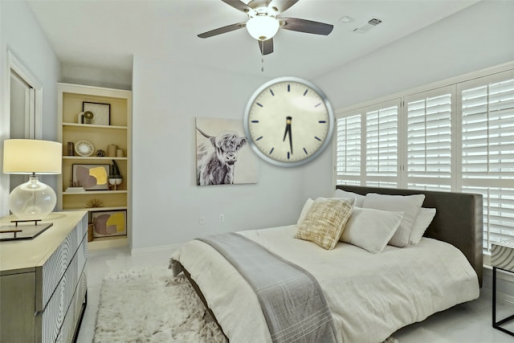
h=6 m=29
